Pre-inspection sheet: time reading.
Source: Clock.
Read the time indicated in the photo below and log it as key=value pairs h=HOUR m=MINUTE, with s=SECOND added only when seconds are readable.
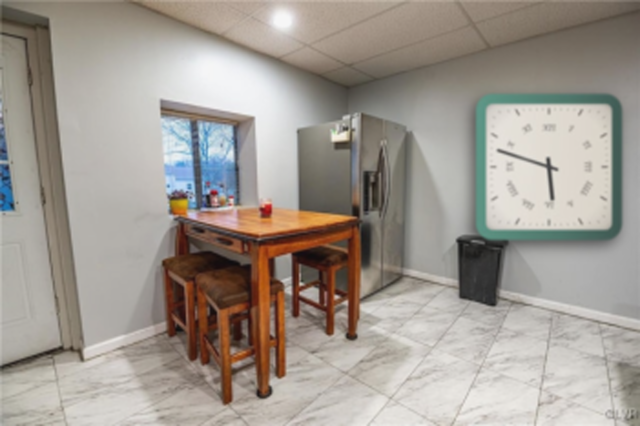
h=5 m=48
